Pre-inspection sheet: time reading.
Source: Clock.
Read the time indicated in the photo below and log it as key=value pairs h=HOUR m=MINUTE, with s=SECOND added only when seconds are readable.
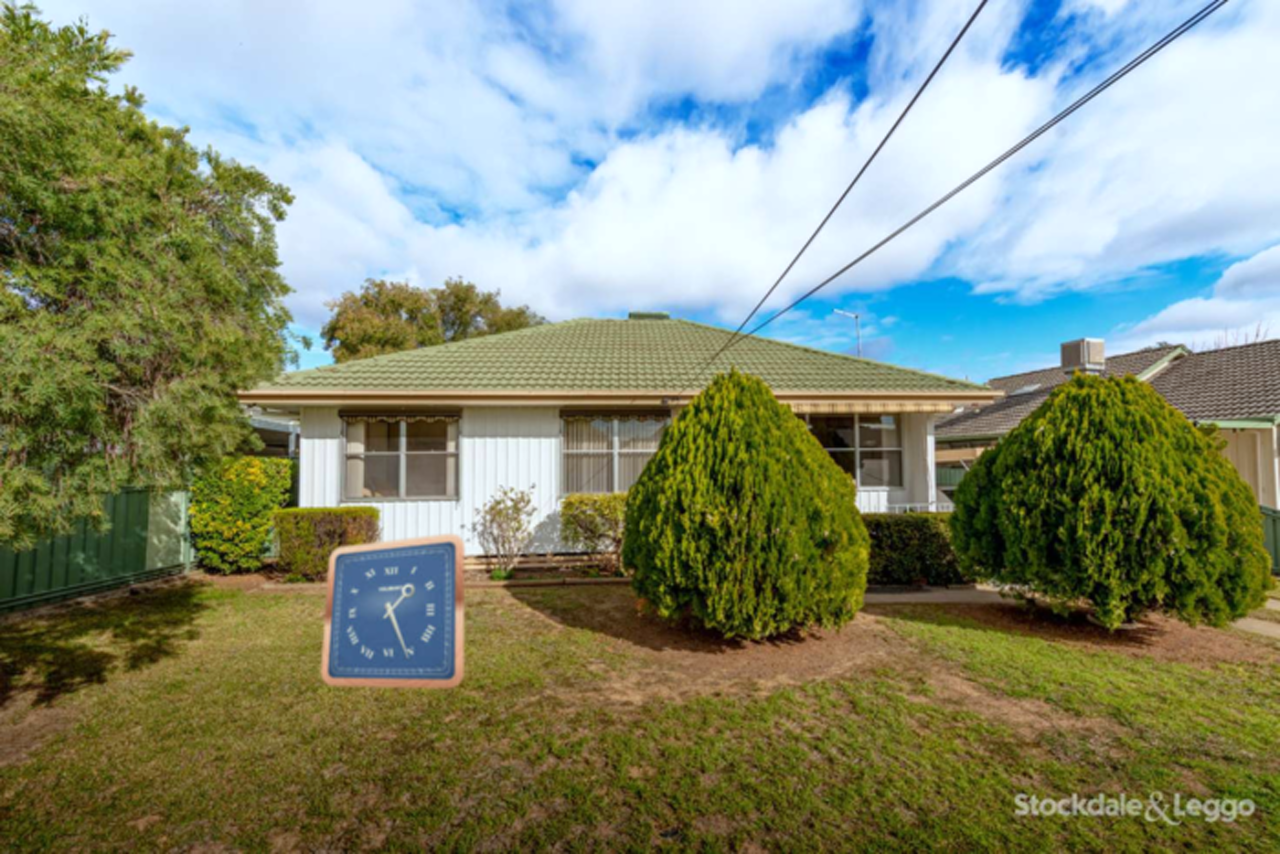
h=1 m=26
